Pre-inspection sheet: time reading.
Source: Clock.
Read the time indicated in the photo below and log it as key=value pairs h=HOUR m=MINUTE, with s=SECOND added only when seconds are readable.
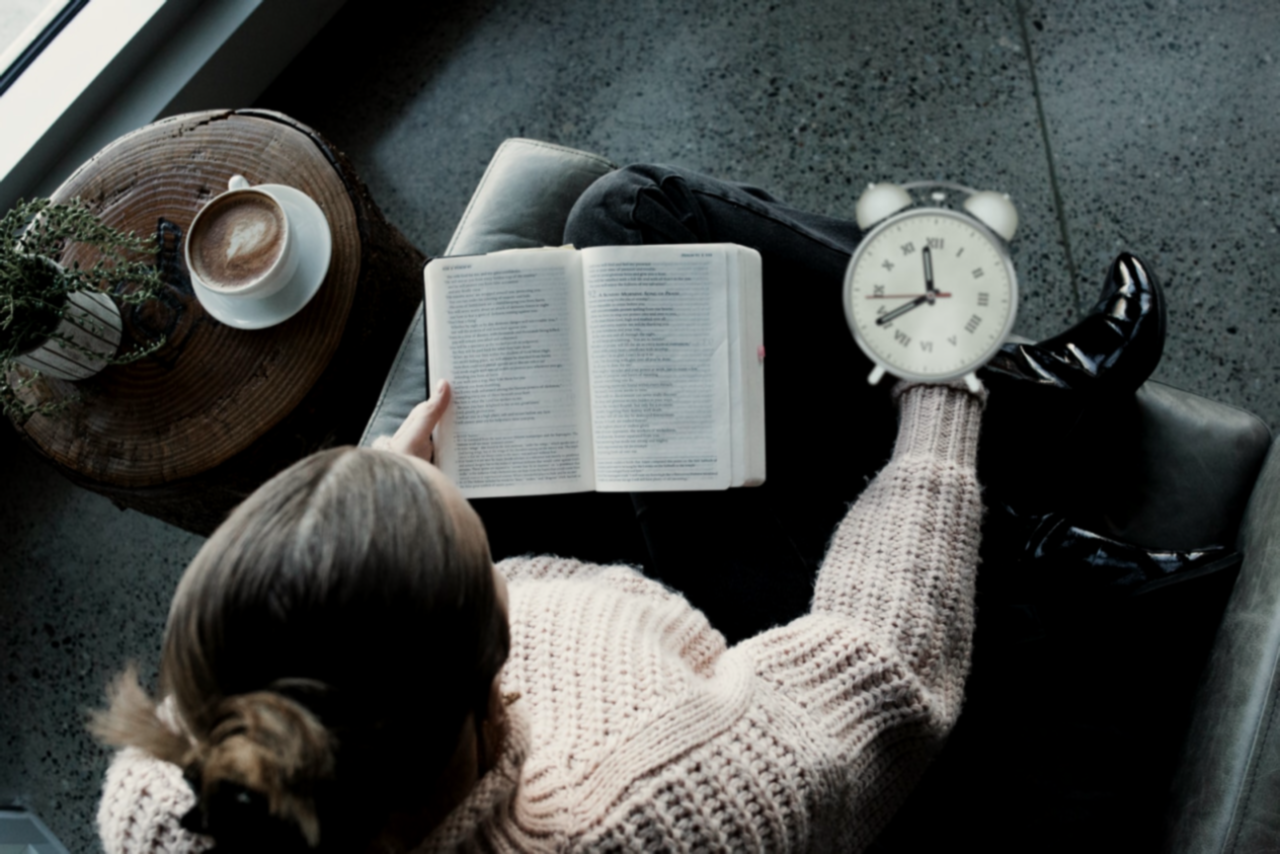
h=11 m=39 s=44
